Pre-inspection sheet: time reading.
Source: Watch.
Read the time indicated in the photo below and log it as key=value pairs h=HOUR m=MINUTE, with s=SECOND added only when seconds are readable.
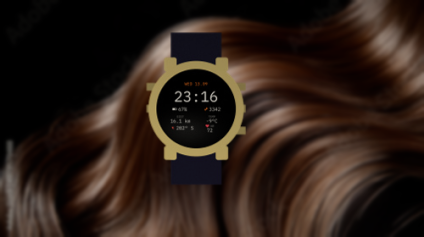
h=23 m=16
